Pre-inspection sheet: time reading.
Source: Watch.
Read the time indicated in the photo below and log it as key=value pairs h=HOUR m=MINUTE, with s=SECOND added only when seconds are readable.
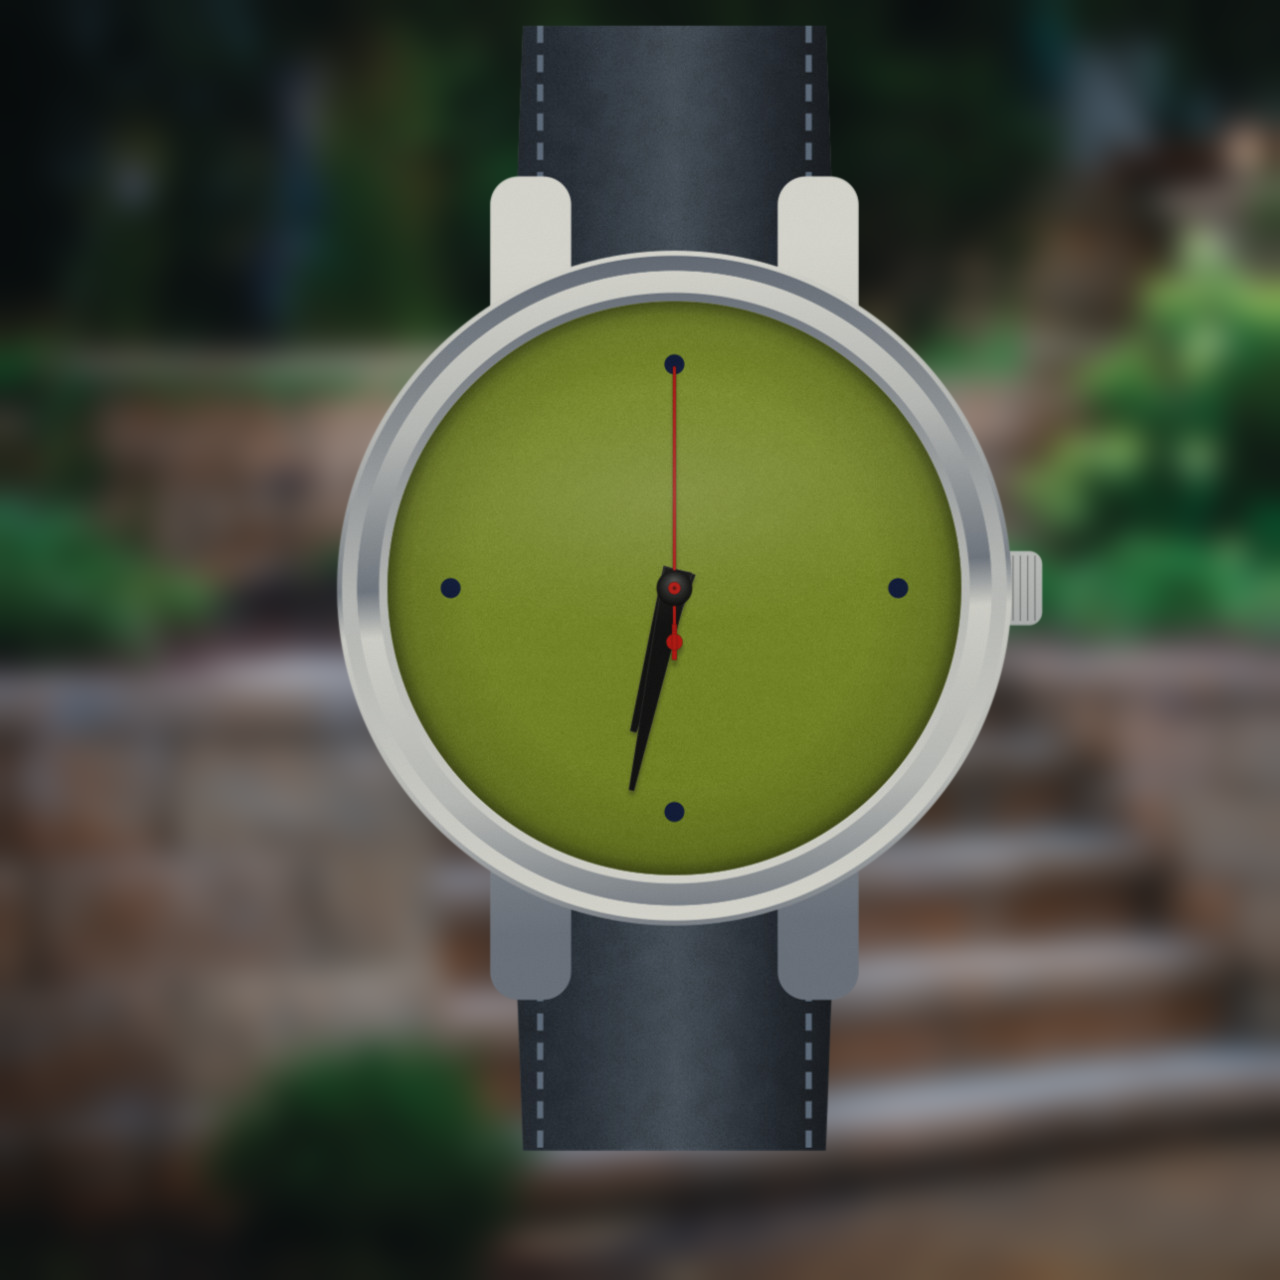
h=6 m=32 s=0
